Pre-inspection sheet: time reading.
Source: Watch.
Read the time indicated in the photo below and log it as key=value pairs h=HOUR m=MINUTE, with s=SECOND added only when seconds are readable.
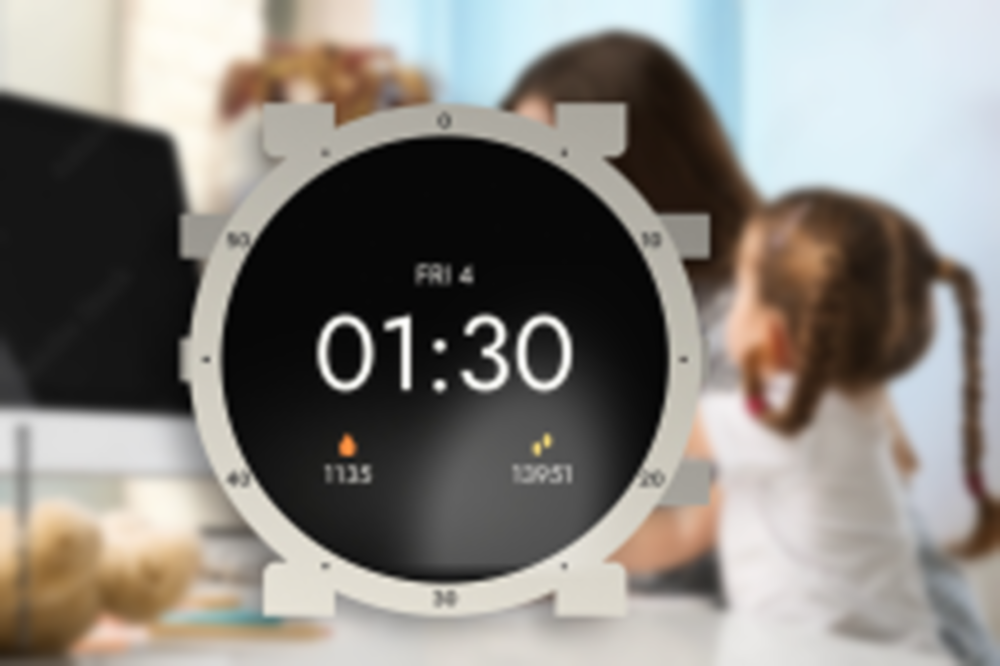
h=1 m=30
